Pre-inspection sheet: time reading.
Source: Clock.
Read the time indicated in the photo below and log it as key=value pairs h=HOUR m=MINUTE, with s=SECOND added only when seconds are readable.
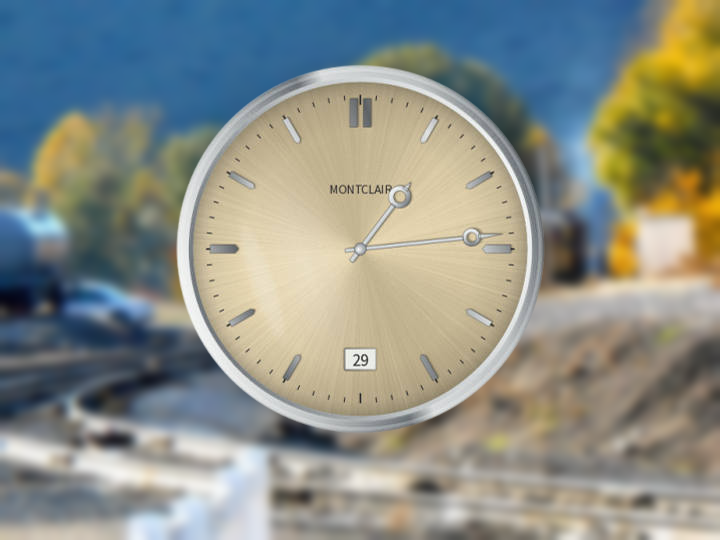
h=1 m=14
